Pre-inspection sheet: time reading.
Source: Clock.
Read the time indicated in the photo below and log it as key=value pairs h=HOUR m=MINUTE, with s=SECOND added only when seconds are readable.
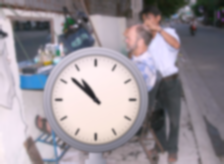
h=10 m=52
